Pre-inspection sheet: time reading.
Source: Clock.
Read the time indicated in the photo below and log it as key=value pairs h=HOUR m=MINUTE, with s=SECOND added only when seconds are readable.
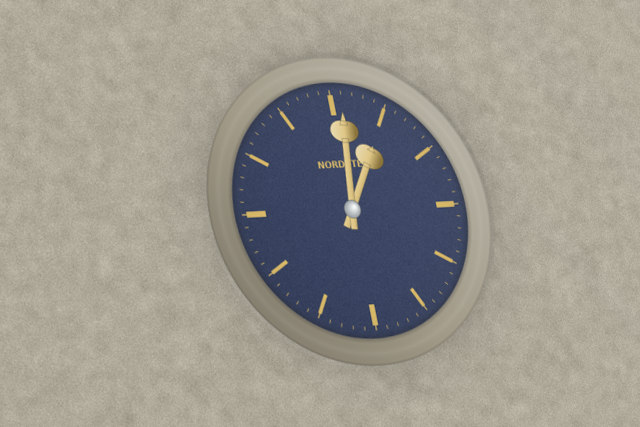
h=1 m=1
